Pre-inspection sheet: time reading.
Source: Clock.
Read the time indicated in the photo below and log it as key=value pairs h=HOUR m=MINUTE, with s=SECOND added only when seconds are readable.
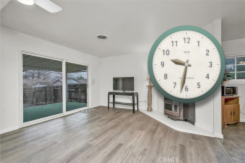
h=9 m=32
